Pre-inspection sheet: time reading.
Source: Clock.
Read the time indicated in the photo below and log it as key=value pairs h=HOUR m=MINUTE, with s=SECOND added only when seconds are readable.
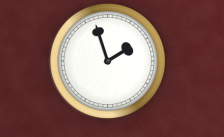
h=1 m=57
